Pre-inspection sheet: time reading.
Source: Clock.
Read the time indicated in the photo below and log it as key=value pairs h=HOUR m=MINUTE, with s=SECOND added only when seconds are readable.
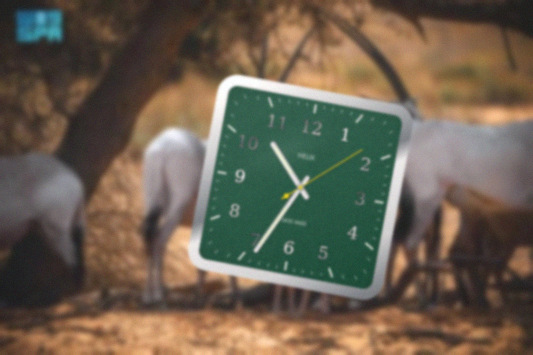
h=10 m=34 s=8
